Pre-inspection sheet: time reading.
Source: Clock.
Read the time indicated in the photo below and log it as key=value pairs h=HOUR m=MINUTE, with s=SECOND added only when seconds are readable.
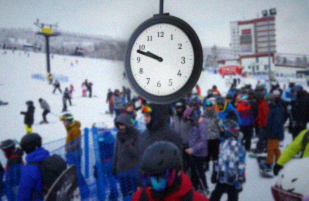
h=9 m=48
